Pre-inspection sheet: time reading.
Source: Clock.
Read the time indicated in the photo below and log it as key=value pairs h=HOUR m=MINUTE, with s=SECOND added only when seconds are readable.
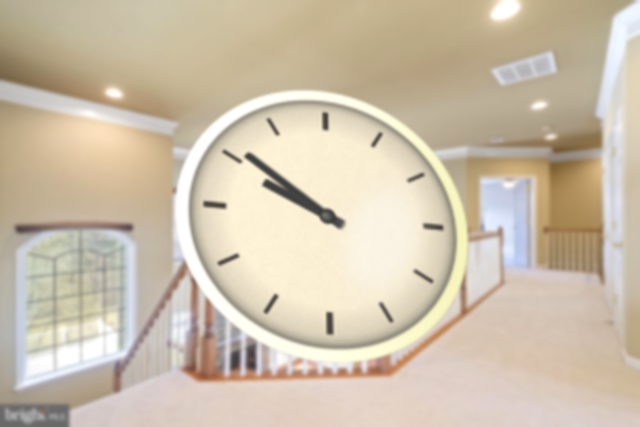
h=9 m=51
